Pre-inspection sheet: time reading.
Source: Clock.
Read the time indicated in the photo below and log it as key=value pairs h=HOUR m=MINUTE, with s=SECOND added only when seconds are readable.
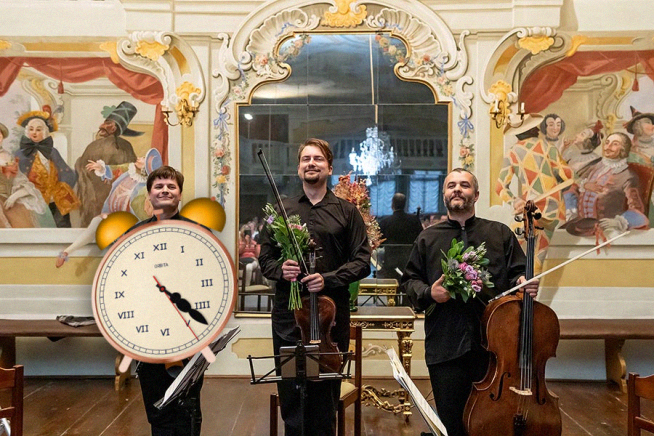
h=4 m=22 s=25
